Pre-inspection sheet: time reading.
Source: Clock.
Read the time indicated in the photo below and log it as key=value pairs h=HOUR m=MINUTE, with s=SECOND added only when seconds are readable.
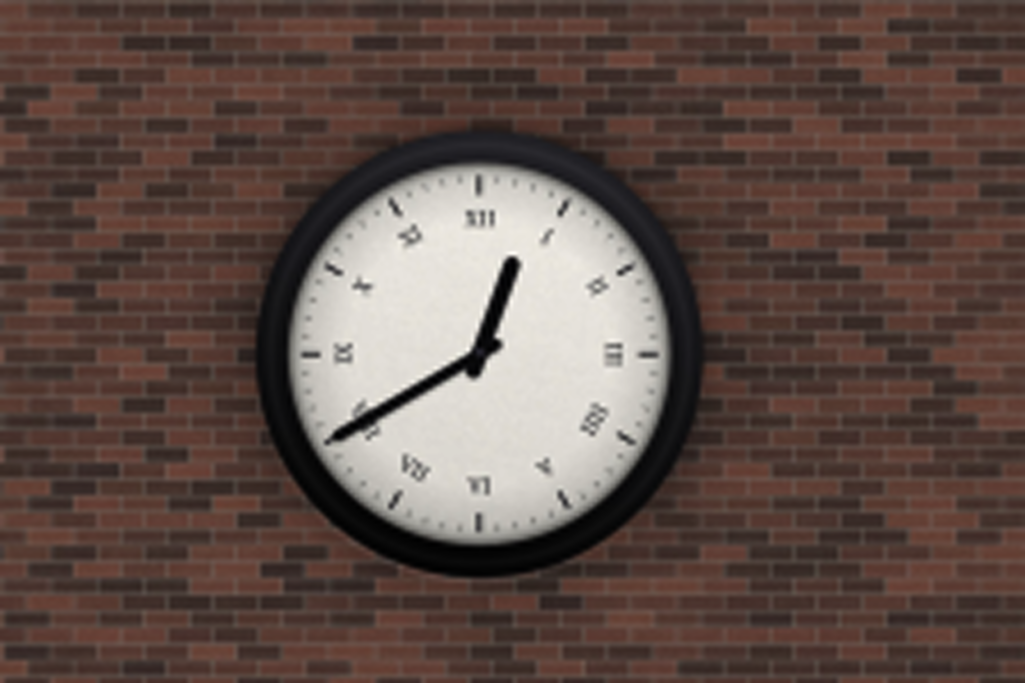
h=12 m=40
